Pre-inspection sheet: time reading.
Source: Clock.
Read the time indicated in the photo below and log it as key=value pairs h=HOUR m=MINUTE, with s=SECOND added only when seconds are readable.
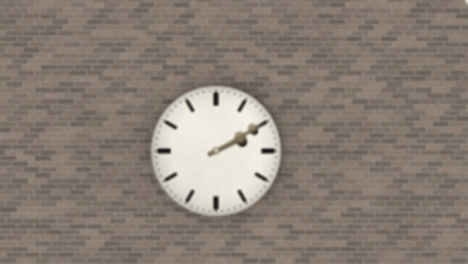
h=2 m=10
